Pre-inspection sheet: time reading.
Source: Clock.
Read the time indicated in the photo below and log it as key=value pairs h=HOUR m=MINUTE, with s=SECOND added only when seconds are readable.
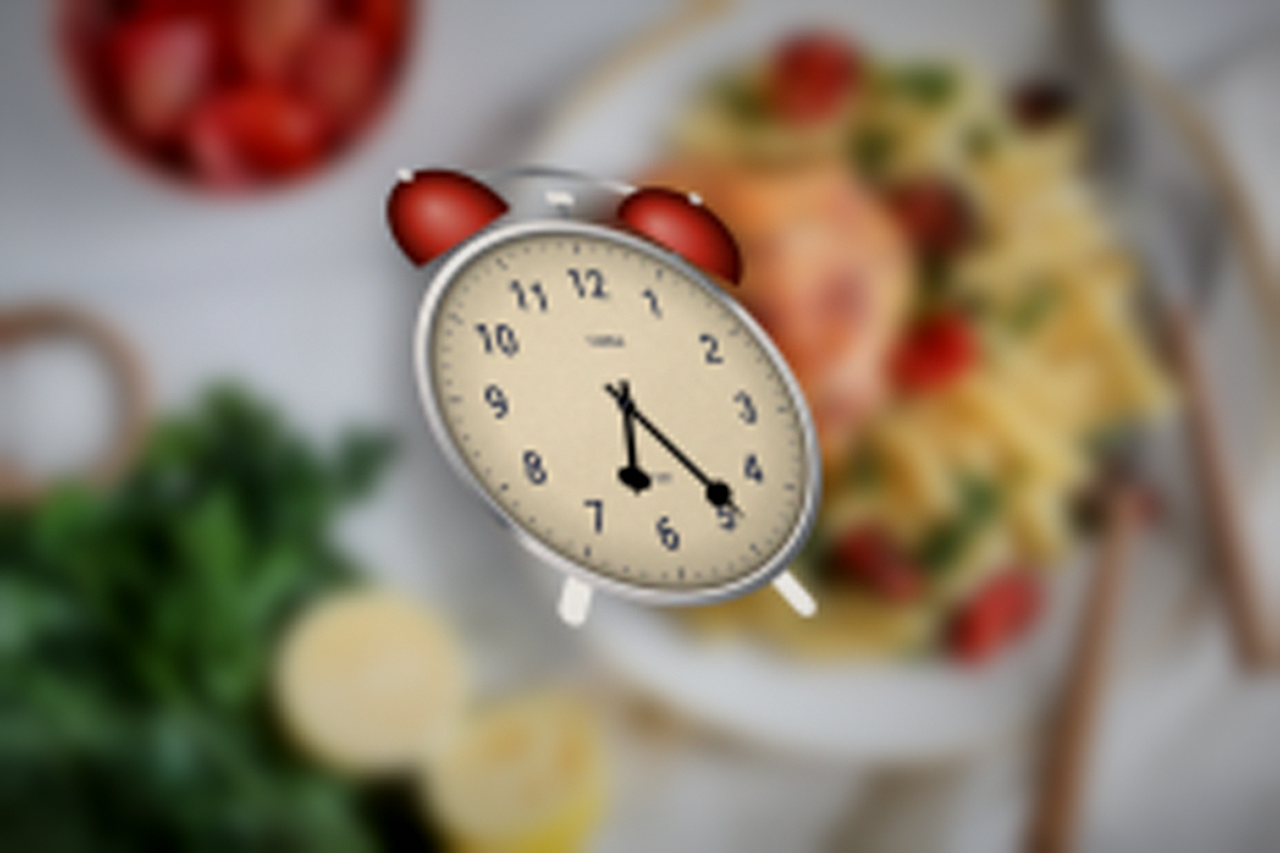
h=6 m=24
